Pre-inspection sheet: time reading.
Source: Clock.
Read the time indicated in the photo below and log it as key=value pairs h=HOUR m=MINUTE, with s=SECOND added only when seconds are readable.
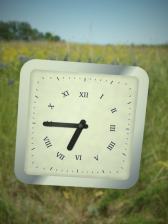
h=6 m=45
